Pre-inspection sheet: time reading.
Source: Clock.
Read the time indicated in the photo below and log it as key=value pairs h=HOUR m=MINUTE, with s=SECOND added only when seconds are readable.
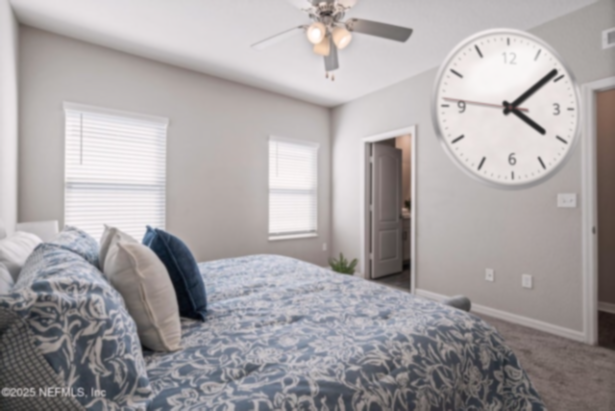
h=4 m=8 s=46
